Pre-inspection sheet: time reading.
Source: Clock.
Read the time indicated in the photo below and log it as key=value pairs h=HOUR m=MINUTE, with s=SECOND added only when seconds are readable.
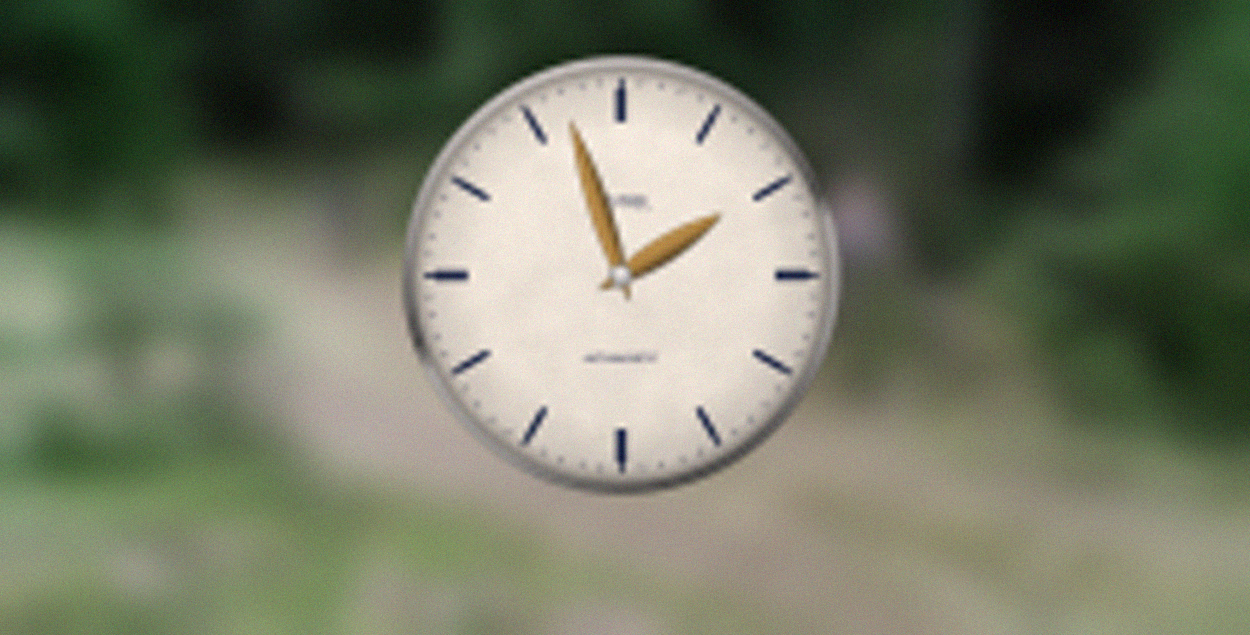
h=1 m=57
